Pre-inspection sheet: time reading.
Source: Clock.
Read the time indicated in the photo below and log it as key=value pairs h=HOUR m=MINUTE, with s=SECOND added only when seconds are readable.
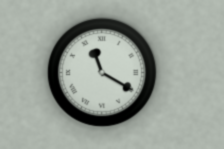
h=11 m=20
